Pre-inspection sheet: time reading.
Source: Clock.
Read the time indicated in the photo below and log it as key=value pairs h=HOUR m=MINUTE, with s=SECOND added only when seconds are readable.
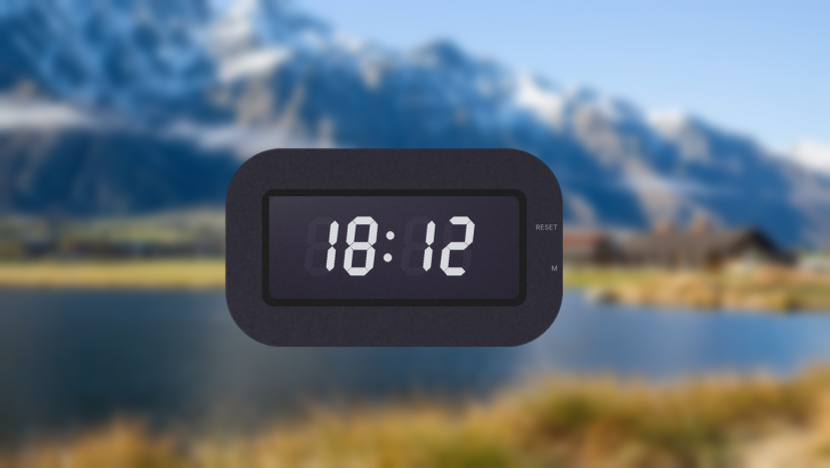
h=18 m=12
